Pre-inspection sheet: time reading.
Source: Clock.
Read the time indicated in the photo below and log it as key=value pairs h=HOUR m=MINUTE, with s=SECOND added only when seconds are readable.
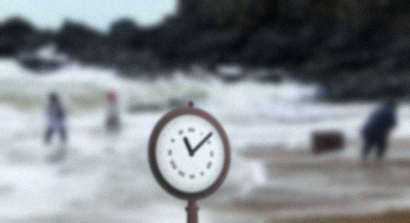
h=11 m=8
